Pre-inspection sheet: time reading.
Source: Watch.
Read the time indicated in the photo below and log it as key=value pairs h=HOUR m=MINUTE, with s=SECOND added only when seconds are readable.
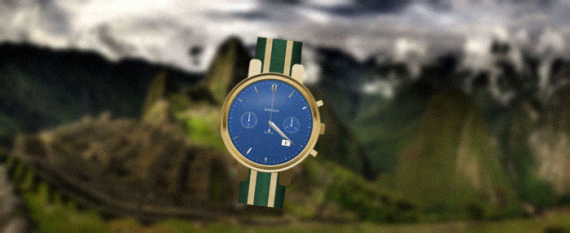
h=4 m=21
